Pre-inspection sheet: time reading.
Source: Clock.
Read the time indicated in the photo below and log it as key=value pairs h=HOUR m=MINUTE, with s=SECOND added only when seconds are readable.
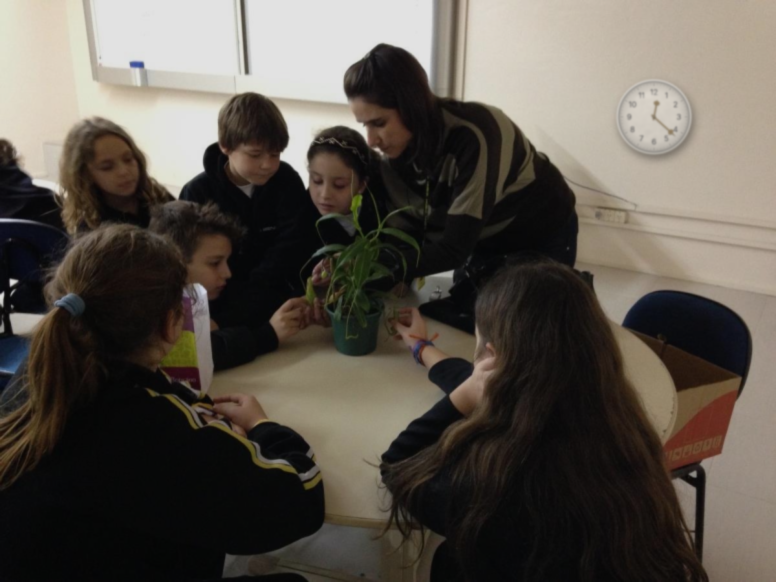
h=12 m=22
